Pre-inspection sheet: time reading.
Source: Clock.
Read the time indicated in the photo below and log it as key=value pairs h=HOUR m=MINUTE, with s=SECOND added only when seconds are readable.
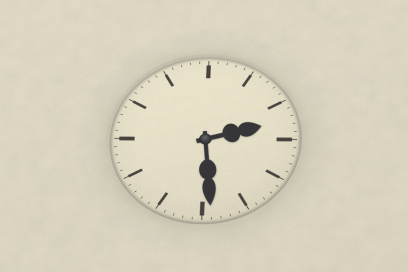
h=2 m=29
